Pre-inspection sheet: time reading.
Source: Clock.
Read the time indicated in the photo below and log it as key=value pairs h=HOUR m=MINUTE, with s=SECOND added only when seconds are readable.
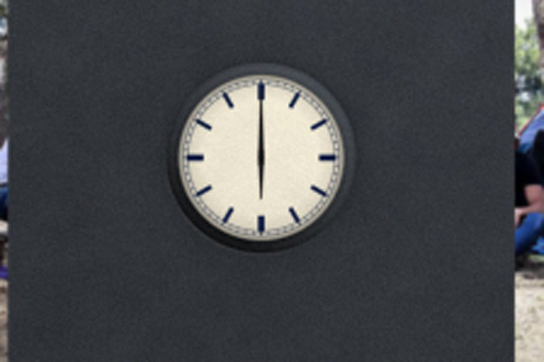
h=6 m=0
